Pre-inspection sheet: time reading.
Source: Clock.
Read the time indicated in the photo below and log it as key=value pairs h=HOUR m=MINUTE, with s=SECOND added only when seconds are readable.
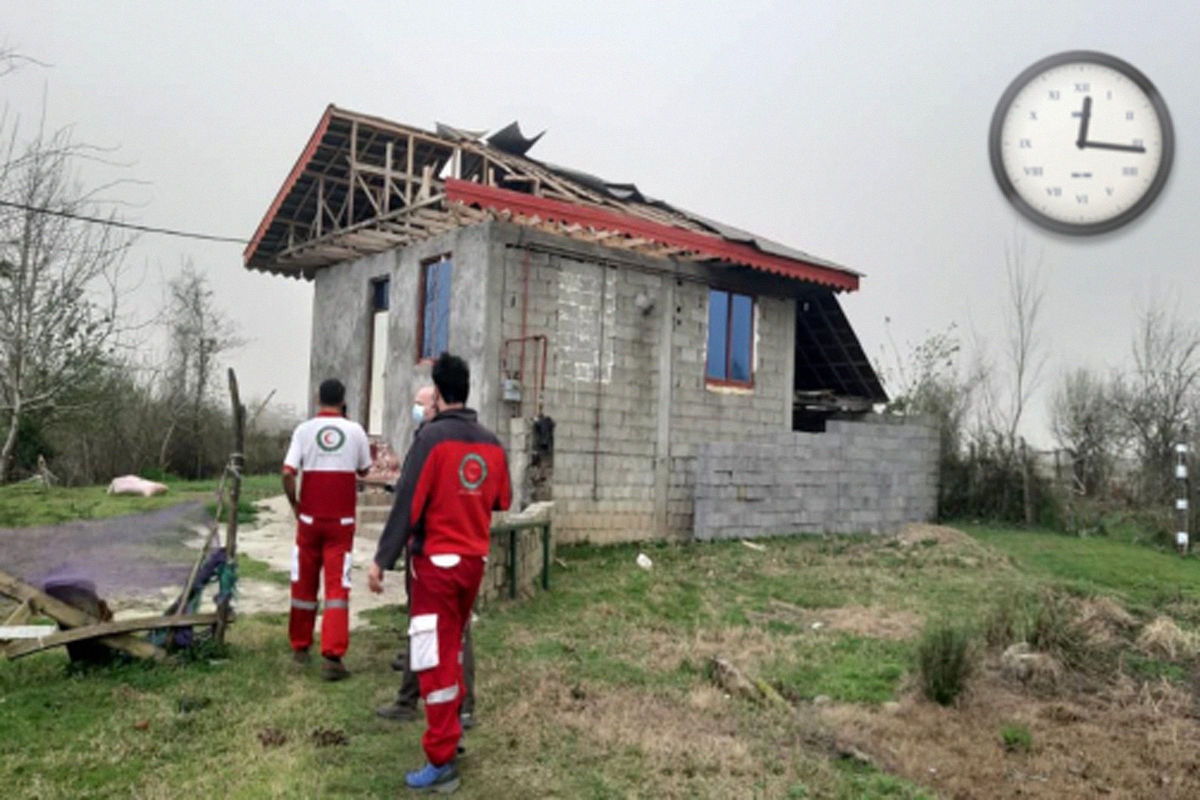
h=12 m=16
